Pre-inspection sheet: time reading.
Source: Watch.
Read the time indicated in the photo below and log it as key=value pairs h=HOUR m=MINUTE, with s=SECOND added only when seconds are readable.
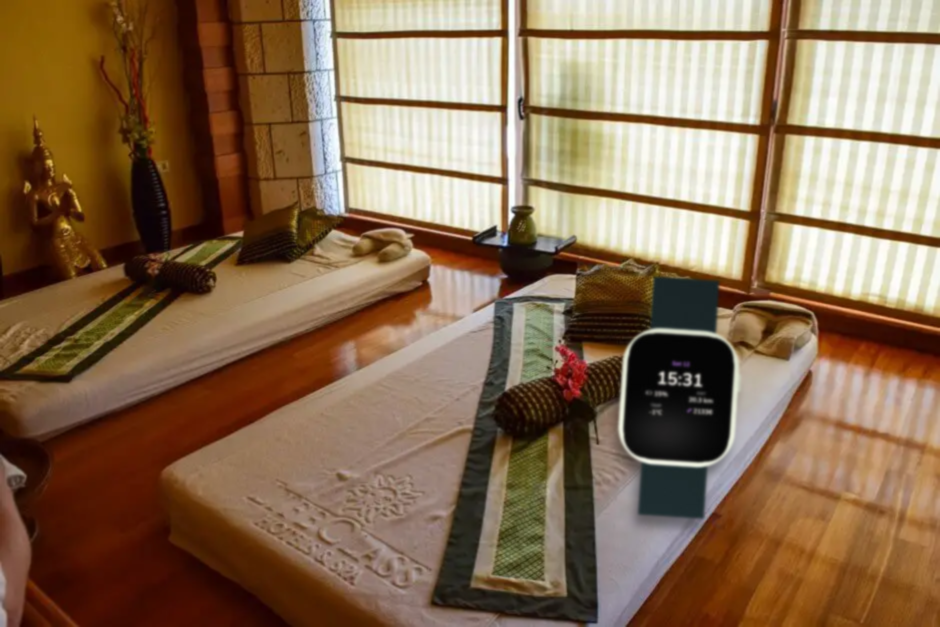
h=15 m=31
